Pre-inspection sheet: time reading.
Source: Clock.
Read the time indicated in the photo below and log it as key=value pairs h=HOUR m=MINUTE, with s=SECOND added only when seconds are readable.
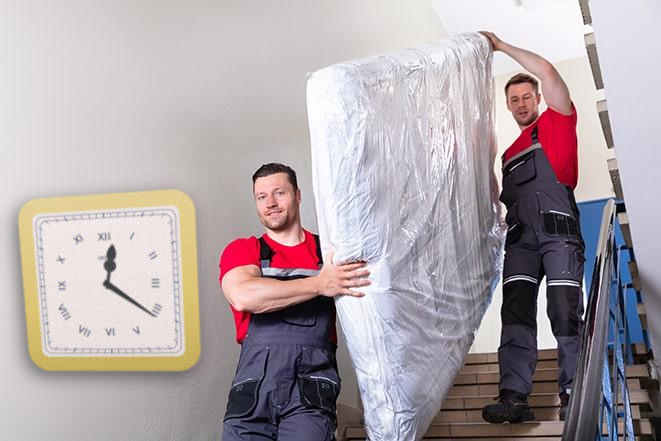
h=12 m=21
